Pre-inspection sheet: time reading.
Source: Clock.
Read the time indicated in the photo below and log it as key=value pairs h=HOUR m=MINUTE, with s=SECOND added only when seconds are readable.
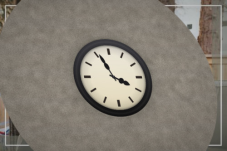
h=3 m=56
